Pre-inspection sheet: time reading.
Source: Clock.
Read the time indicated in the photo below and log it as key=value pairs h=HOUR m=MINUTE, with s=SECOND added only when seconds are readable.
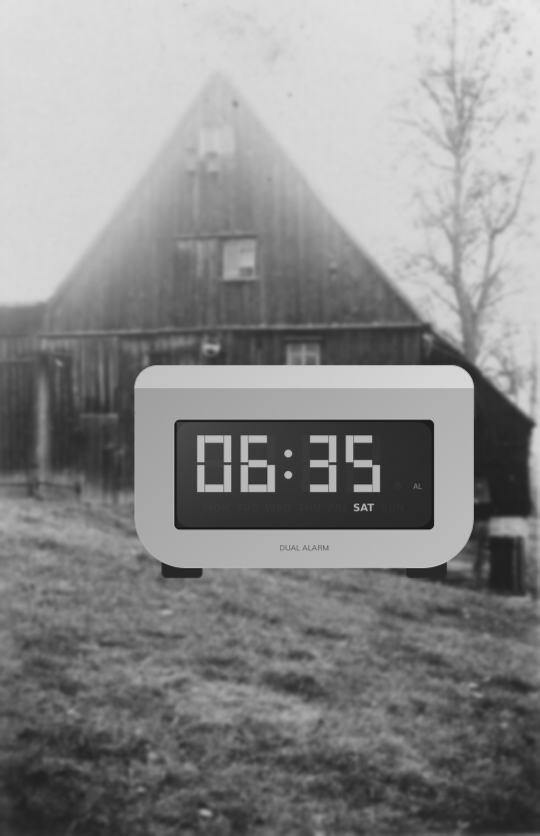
h=6 m=35
